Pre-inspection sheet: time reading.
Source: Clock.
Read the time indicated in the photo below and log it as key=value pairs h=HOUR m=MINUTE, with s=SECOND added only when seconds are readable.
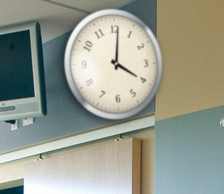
h=4 m=1
